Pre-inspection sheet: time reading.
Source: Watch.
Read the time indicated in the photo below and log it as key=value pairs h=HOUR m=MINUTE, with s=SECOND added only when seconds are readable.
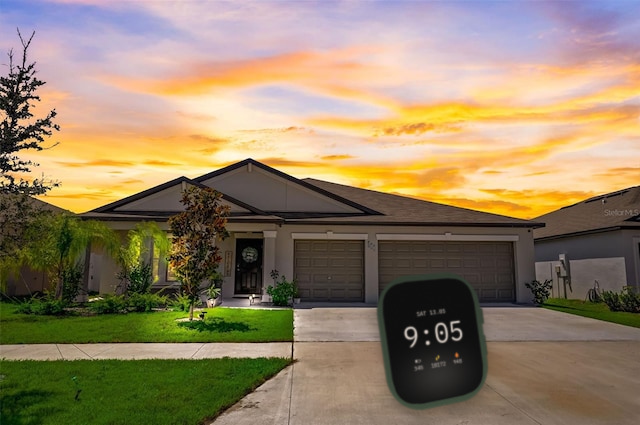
h=9 m=5
